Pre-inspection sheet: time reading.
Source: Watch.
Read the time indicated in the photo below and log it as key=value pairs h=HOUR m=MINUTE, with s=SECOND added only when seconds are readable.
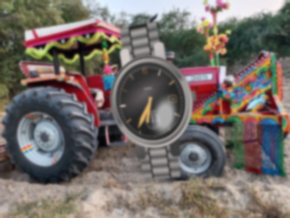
h=6 m=36
